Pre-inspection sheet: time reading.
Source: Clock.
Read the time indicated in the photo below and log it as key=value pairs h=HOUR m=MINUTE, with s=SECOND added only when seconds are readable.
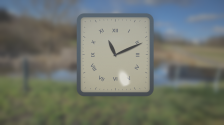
h=11 m=11
